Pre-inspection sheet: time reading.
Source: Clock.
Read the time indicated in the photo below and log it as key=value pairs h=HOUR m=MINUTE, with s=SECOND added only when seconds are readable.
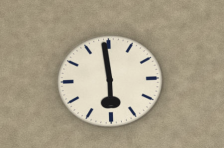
h=5 m=59
